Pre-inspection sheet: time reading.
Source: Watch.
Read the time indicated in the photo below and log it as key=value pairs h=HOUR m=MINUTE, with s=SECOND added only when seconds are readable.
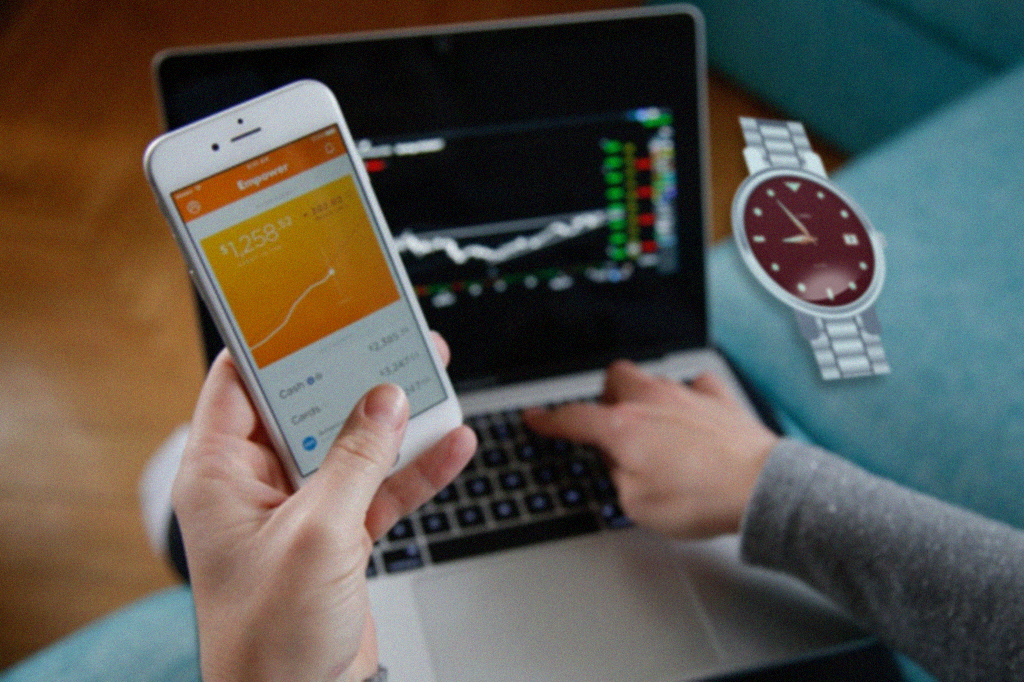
h=8 m=55
